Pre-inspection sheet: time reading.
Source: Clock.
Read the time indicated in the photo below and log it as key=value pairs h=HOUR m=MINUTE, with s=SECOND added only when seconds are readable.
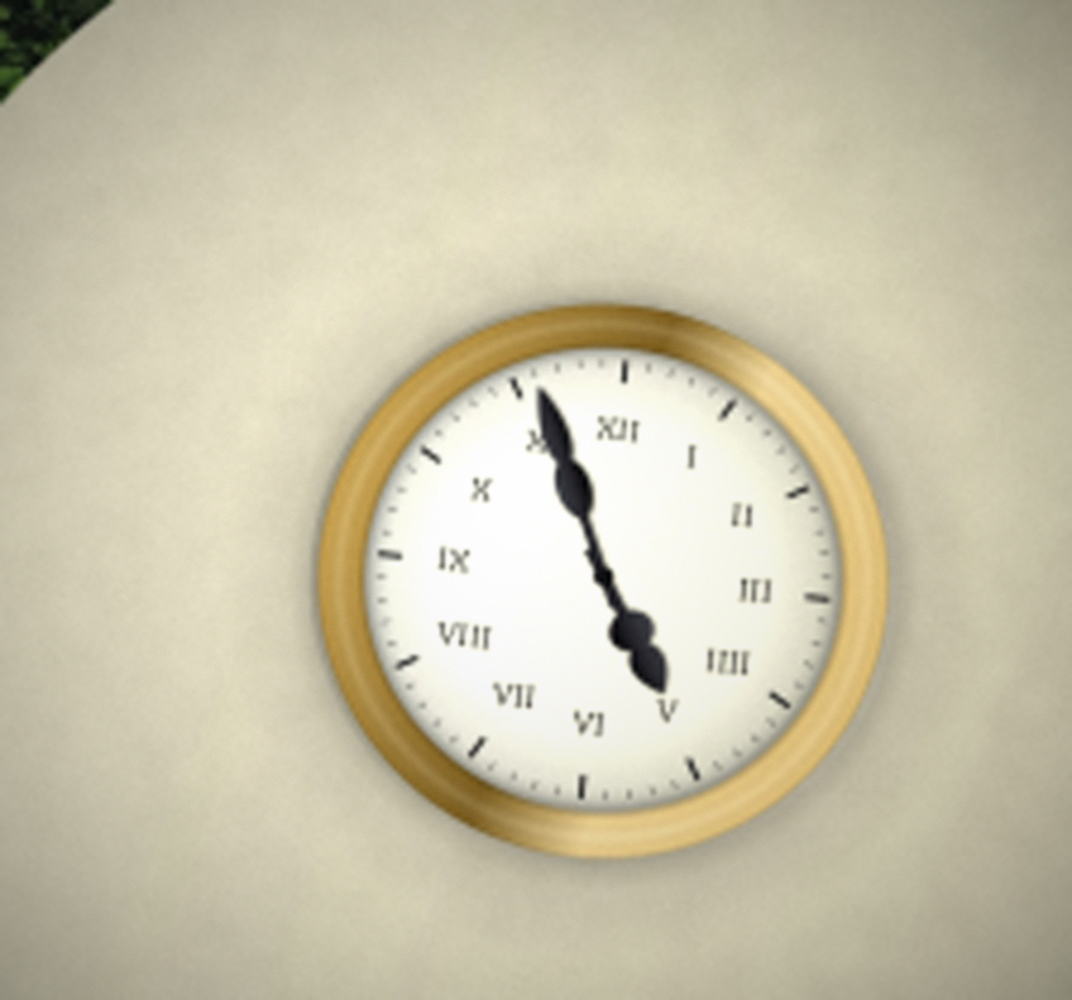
h=4 m=56
